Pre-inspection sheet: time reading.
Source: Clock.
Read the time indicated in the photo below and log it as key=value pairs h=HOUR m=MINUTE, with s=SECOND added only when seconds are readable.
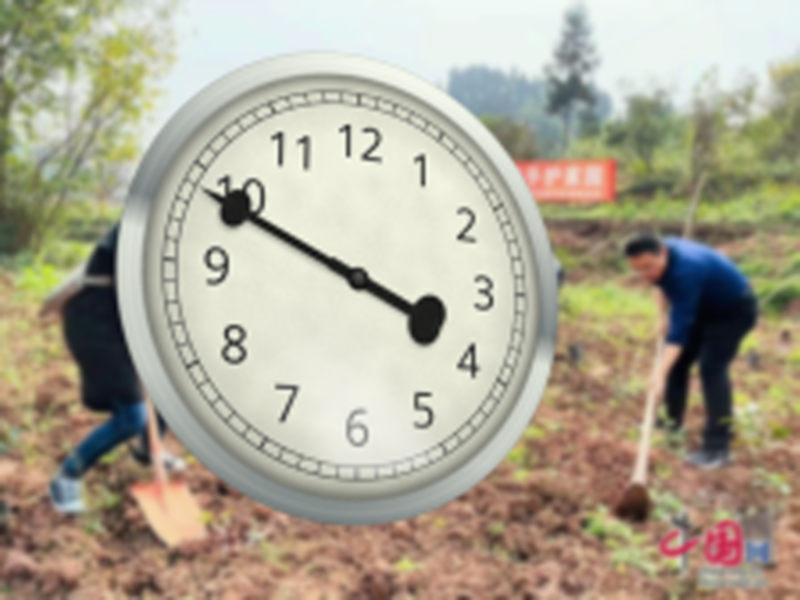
h=3 m=49
